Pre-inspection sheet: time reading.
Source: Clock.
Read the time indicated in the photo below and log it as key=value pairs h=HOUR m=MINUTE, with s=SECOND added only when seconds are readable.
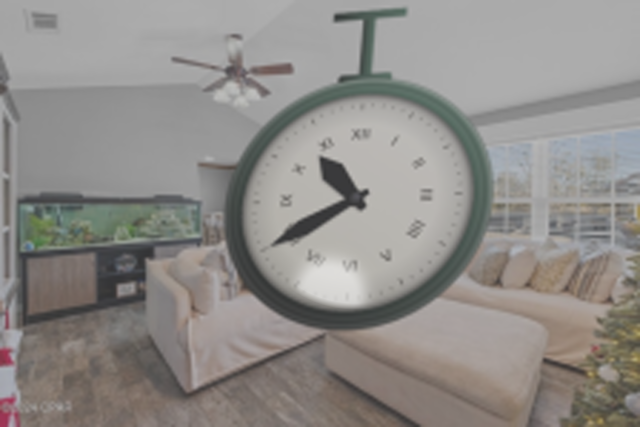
h=10 m=40
